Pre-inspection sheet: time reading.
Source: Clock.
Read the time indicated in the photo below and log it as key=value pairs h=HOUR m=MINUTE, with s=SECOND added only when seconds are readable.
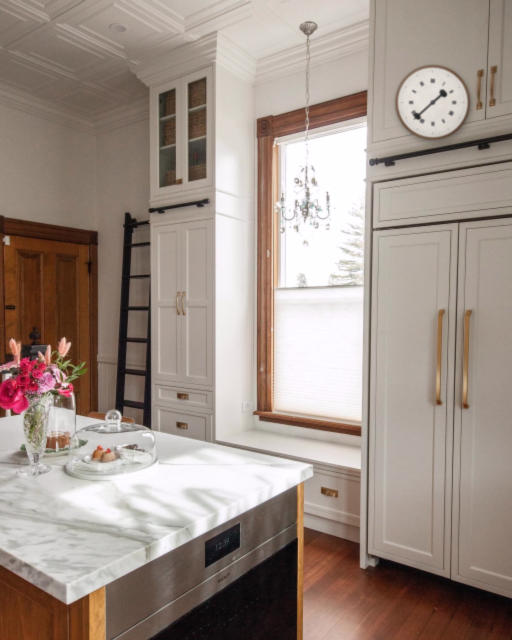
h=1 m=38
